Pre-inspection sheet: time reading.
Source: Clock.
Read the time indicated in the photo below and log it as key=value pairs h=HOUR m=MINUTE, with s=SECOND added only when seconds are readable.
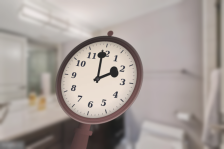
h=1 m=59
